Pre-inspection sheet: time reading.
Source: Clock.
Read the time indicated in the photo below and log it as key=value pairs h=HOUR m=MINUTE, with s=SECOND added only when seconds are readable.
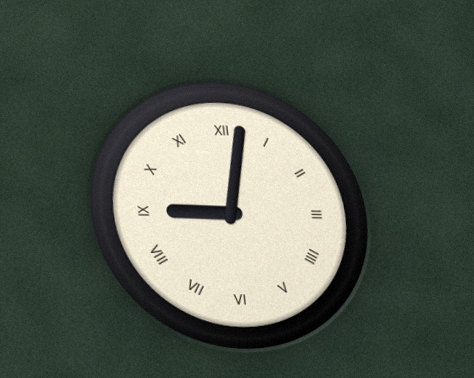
h=9 m=2
